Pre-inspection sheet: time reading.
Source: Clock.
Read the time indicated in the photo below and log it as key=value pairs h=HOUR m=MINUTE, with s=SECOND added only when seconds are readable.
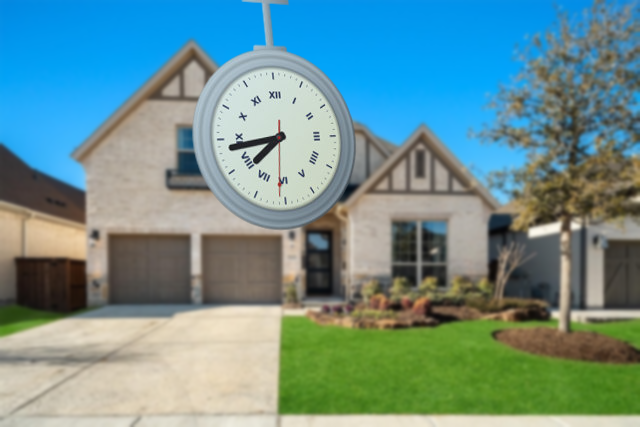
h=7 m=43 s=31
